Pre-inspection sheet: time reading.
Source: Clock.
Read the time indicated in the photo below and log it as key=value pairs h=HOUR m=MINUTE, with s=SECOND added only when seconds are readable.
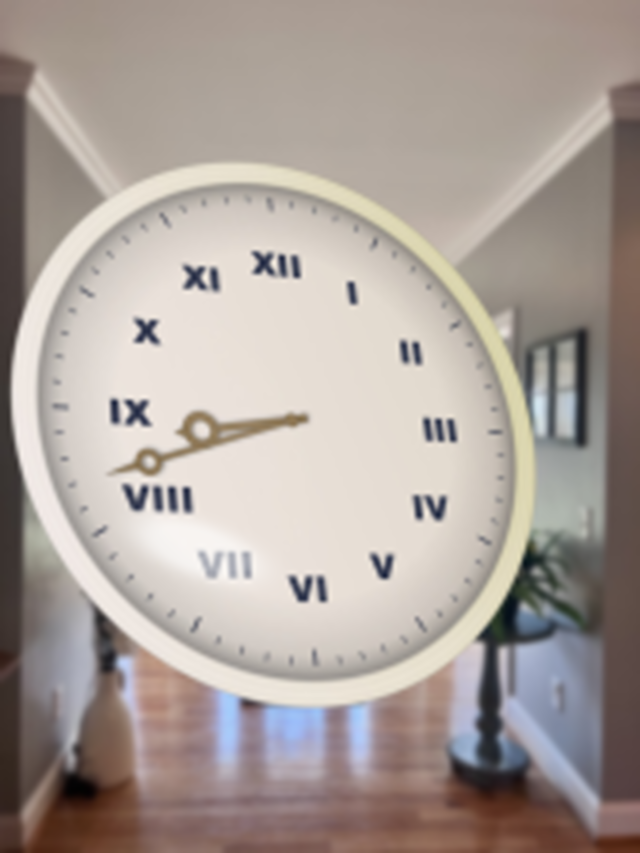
h=8 m=42
